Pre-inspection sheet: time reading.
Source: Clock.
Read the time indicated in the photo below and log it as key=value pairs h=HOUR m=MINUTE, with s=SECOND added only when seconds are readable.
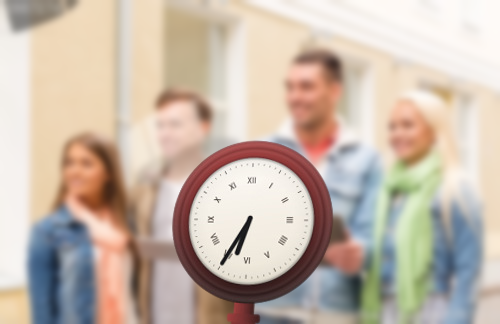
h=6 m=35
